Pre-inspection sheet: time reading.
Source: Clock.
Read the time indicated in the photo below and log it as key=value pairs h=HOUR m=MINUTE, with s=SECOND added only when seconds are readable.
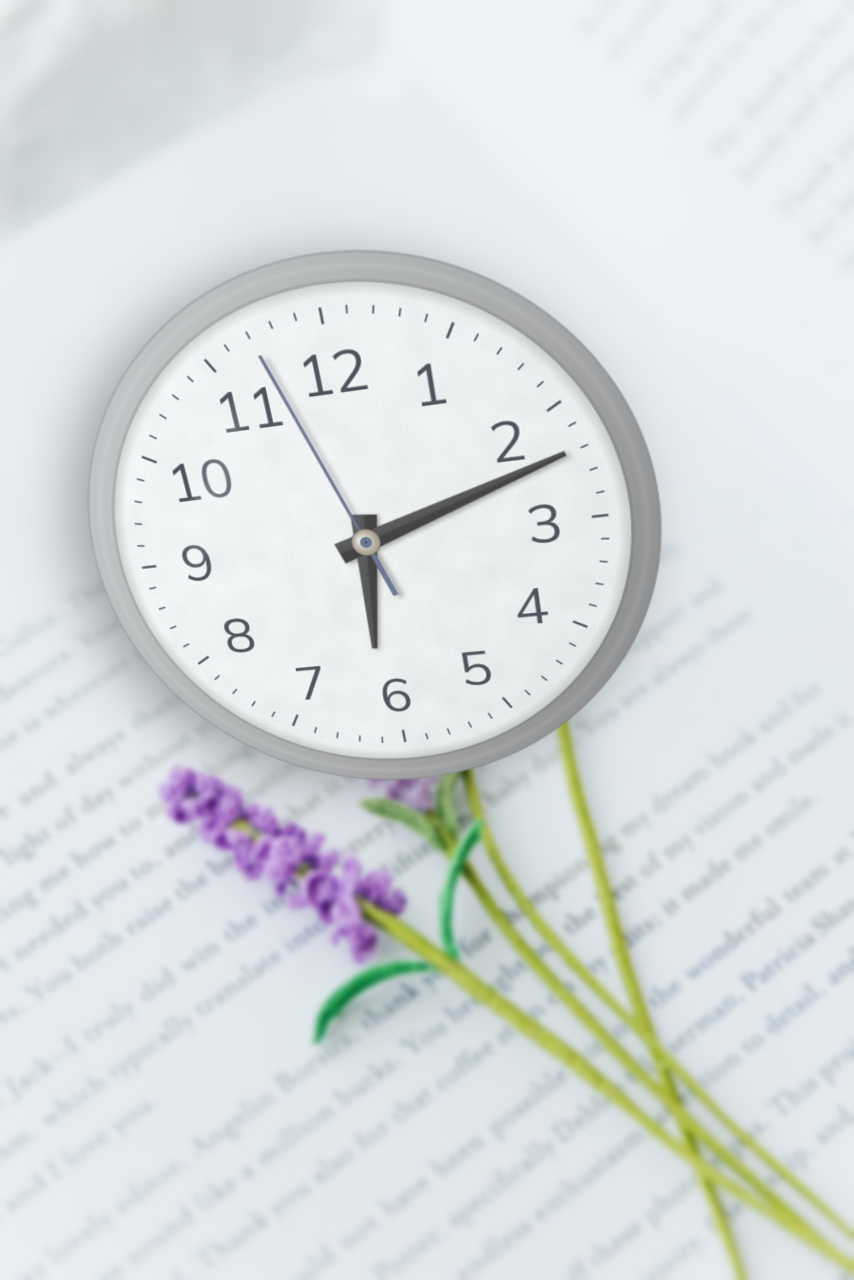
h=6 m=11 s=57
